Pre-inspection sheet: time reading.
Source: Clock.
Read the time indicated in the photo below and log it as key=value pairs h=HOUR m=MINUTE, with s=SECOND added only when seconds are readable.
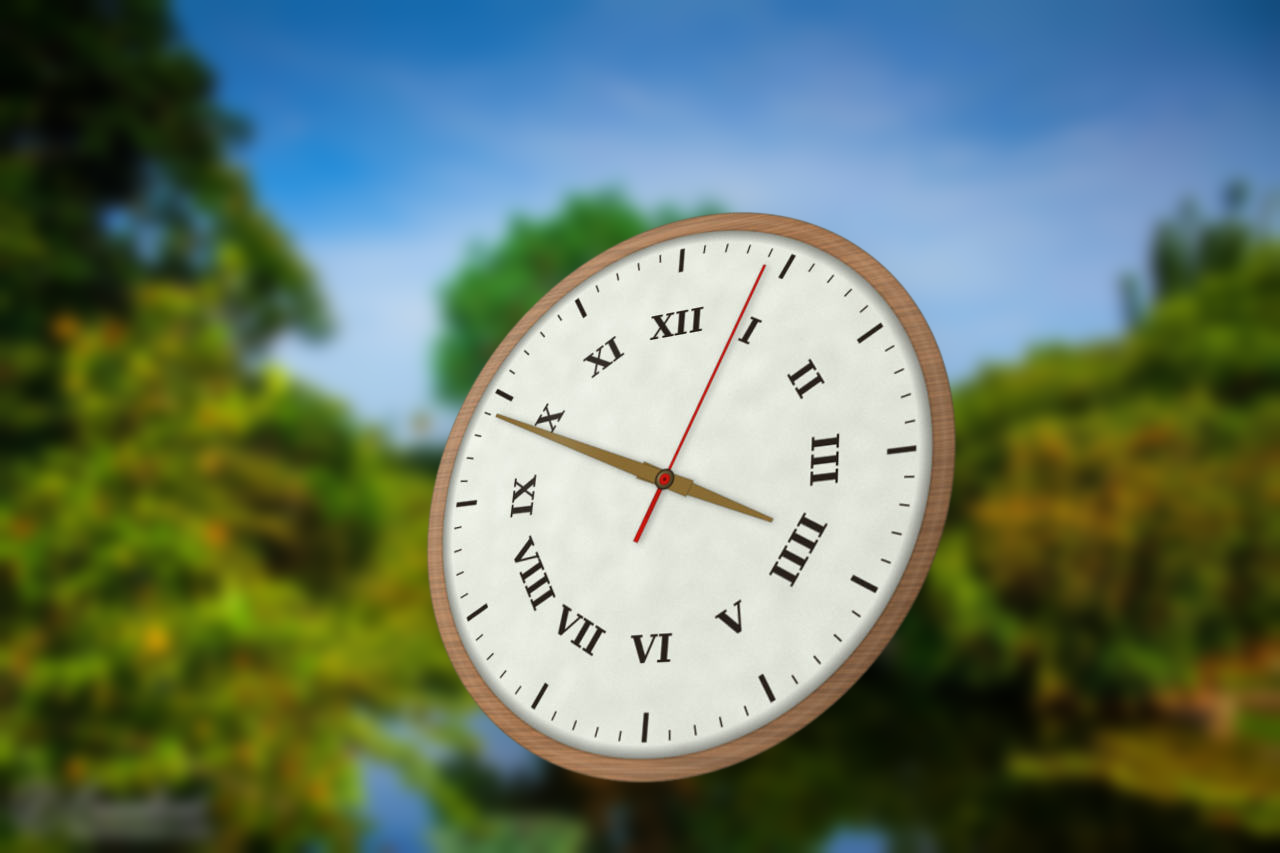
h=3 m=49 s=4
